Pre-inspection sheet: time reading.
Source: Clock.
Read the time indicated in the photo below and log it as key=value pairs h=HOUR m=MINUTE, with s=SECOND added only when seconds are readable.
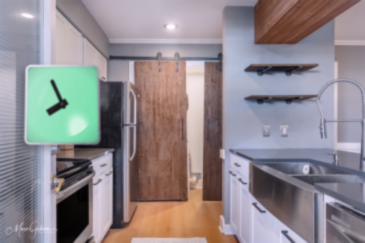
h=7 m=56
